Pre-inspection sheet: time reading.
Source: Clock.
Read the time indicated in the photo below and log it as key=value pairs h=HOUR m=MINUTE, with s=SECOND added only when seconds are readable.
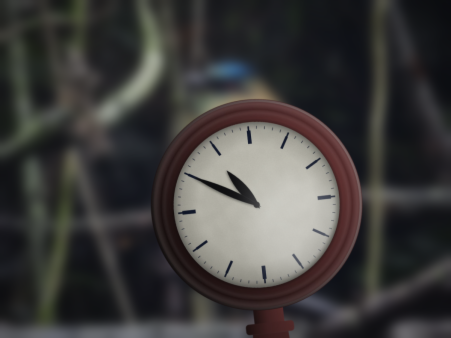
h=10 m=50
